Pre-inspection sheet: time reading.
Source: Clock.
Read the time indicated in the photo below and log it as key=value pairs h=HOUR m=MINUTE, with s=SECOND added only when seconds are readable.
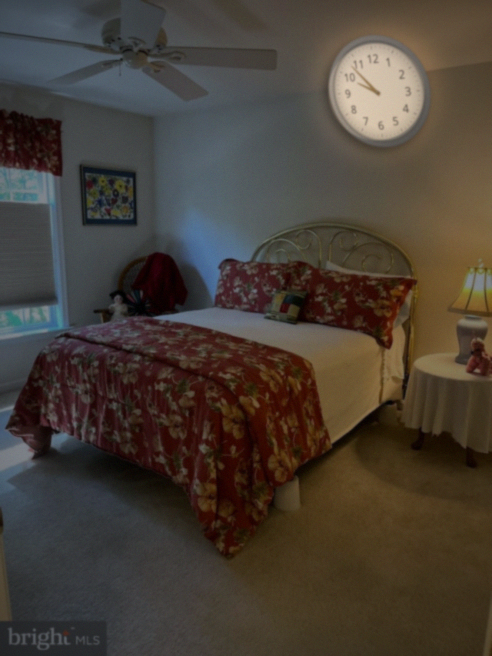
h=9 m=53
